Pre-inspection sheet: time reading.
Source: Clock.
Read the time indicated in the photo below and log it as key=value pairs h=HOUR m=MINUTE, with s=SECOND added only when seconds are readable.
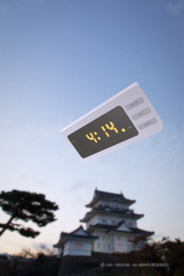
h=4 m=14
